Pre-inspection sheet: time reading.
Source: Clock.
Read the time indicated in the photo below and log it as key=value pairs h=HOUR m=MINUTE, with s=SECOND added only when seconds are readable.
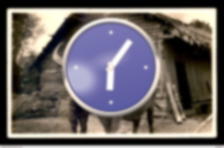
h=6 m=6
